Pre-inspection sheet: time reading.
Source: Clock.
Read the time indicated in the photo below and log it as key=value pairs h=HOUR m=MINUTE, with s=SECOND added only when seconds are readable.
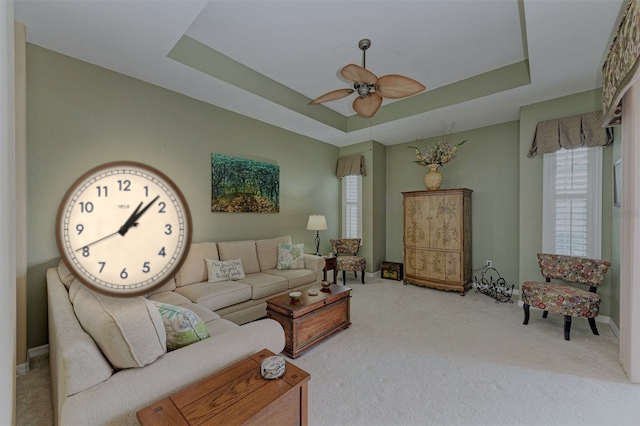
h=1 m=7 s=41
